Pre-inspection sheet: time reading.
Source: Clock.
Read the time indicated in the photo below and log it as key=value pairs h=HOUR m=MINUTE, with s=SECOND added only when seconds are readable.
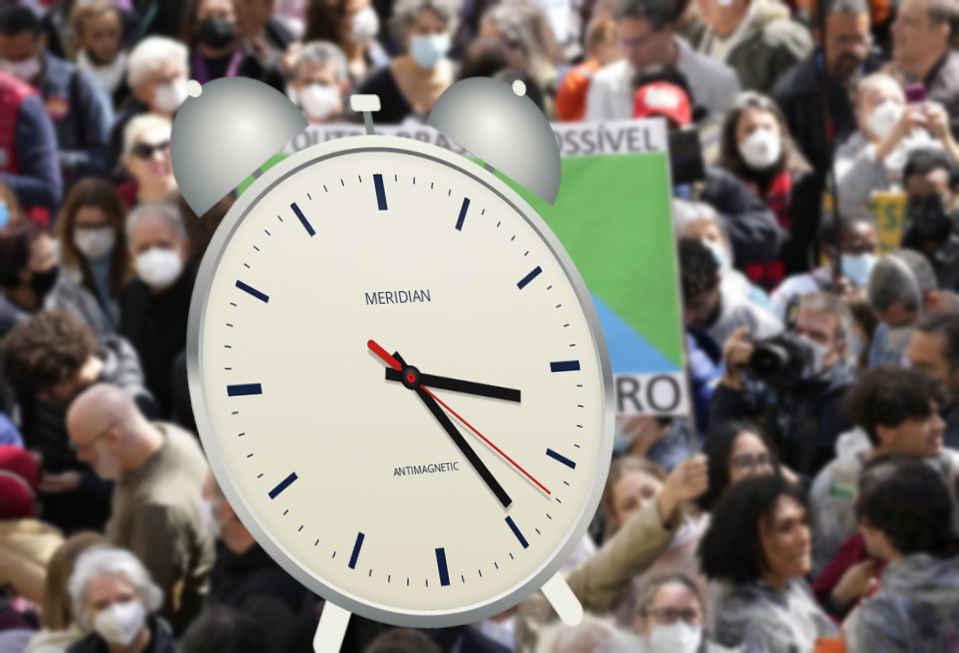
h=3 m=24 s=22
